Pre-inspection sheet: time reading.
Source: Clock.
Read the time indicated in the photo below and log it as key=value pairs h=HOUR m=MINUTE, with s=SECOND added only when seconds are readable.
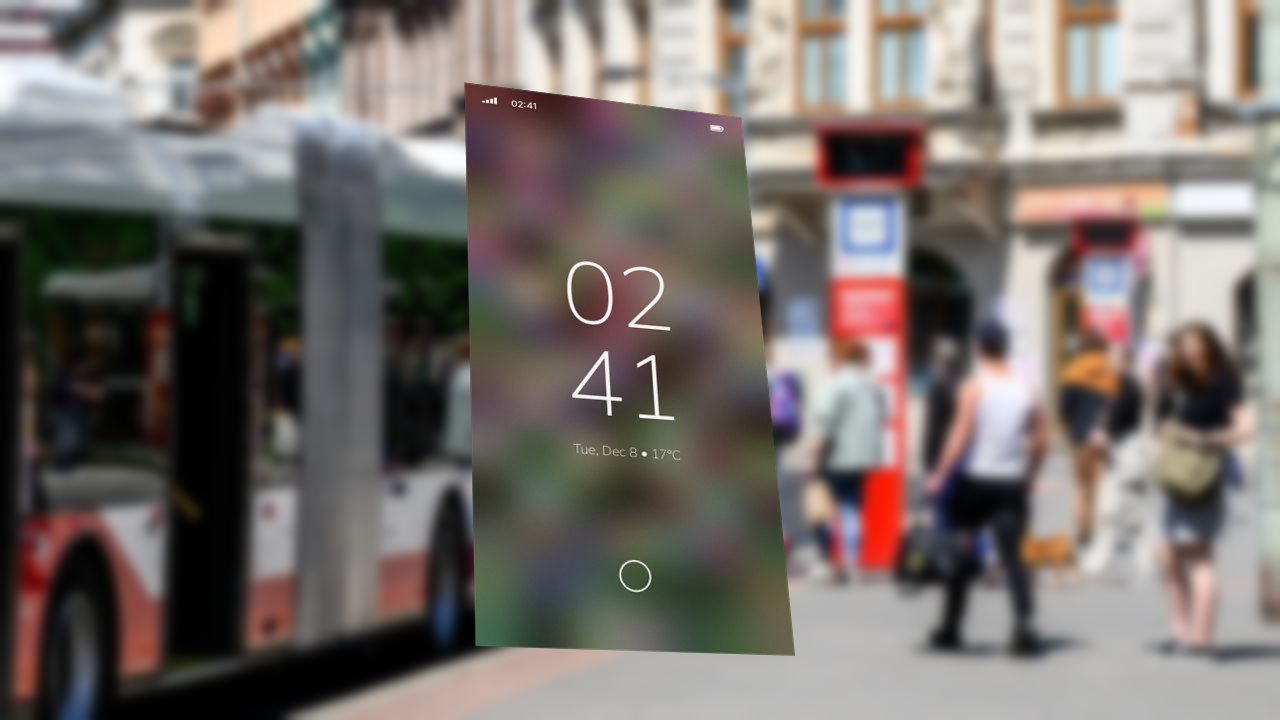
h=2 m=41
